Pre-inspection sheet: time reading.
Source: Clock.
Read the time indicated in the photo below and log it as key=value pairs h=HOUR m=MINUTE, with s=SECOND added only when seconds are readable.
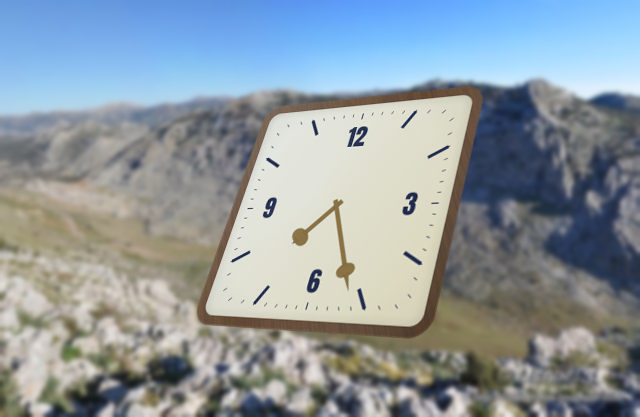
h=7 m=26
